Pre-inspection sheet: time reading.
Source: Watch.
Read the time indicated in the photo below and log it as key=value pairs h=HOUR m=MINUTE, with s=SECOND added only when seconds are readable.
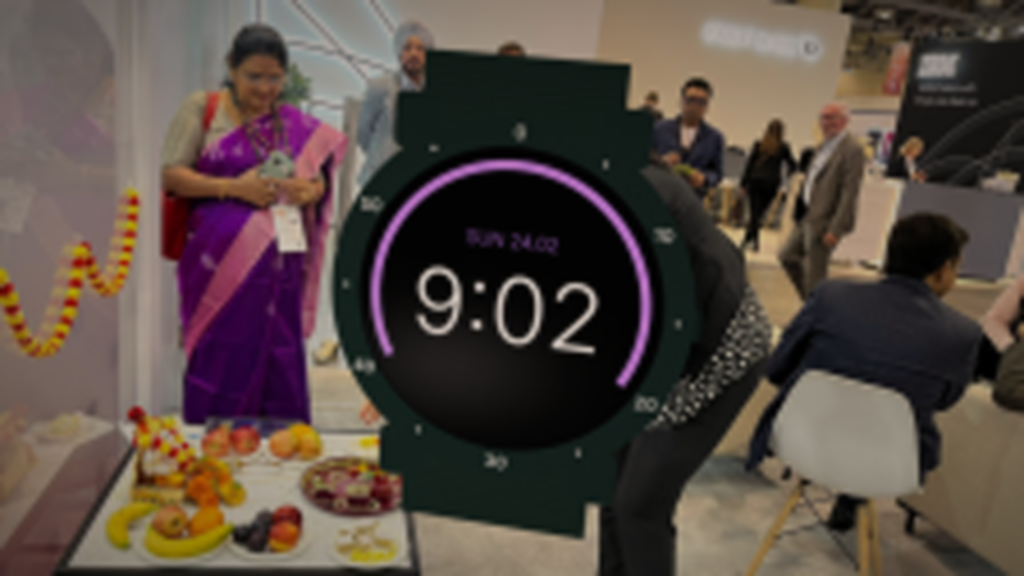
h=9 m=2
